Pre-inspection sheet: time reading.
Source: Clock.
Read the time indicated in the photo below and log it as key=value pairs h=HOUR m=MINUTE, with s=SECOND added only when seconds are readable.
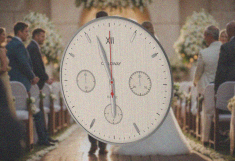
h=5 m=57
